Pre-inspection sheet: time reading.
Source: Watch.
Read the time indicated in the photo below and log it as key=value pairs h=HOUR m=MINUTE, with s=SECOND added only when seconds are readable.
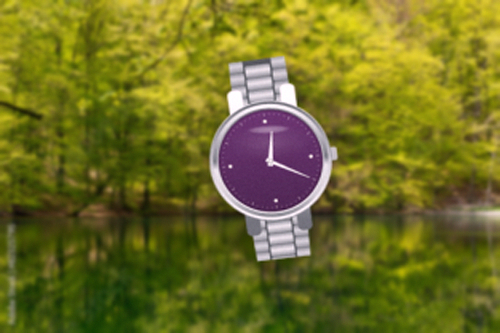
h=12 m=20
